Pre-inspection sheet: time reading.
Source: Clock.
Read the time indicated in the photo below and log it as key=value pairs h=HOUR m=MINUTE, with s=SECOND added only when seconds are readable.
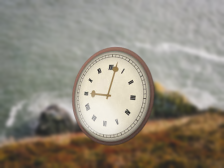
h=9 m=2
